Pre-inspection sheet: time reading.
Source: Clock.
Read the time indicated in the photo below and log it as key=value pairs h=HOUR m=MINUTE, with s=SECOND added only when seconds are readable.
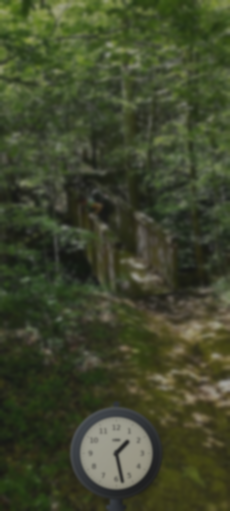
h=1 m=28
